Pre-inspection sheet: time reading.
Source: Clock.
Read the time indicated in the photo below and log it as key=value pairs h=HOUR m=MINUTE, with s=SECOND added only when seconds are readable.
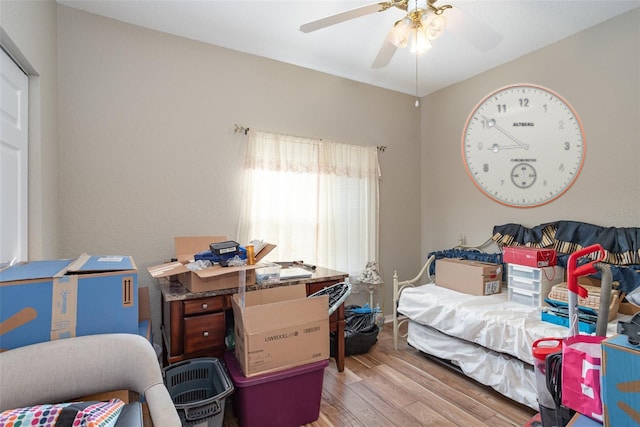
h=8 m=51
